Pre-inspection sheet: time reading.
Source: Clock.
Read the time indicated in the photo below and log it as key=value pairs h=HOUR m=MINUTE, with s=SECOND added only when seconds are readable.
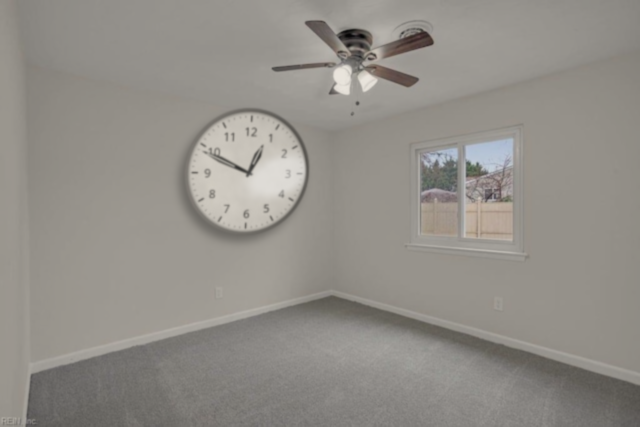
h=12 m=49
